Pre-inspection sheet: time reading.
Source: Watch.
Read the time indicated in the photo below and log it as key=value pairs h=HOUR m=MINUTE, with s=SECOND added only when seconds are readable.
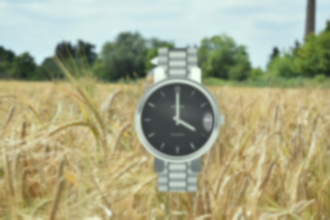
h=4 m=0
